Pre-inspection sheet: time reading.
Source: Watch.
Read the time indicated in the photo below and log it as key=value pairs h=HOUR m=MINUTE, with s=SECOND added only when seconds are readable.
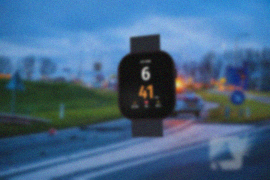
h=6 m=41
